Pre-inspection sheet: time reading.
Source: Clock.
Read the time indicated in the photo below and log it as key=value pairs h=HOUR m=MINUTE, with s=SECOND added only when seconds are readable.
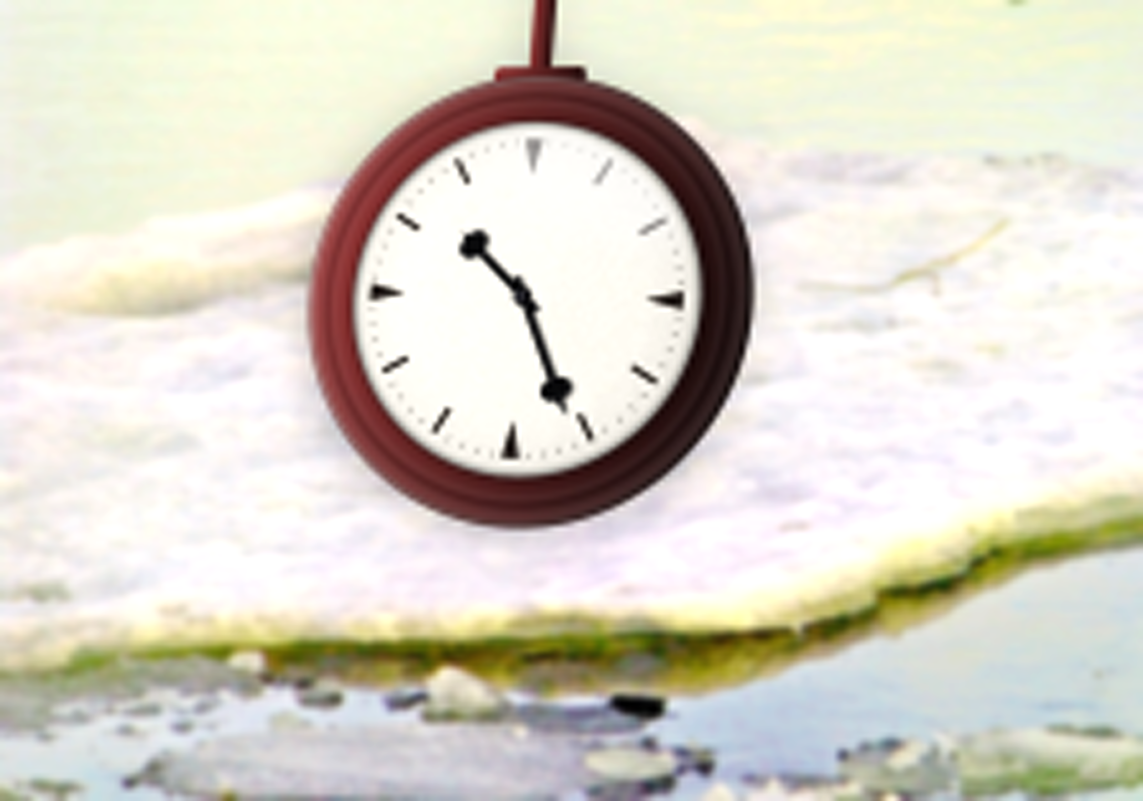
h=10 m=26
